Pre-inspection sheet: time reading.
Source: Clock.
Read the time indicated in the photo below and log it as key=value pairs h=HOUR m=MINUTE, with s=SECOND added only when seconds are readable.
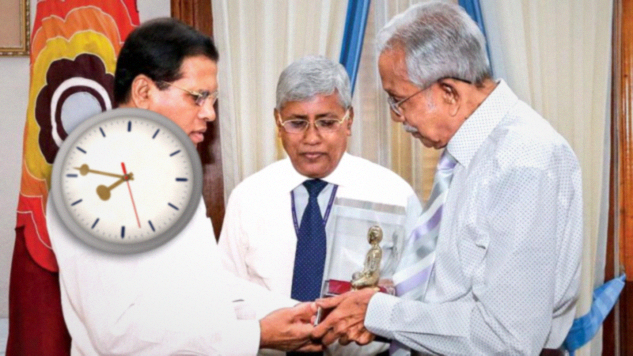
h=7 m=46 s=27
